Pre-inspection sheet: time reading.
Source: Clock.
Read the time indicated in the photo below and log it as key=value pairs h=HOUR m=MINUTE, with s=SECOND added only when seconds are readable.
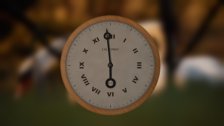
h=5 m=59
